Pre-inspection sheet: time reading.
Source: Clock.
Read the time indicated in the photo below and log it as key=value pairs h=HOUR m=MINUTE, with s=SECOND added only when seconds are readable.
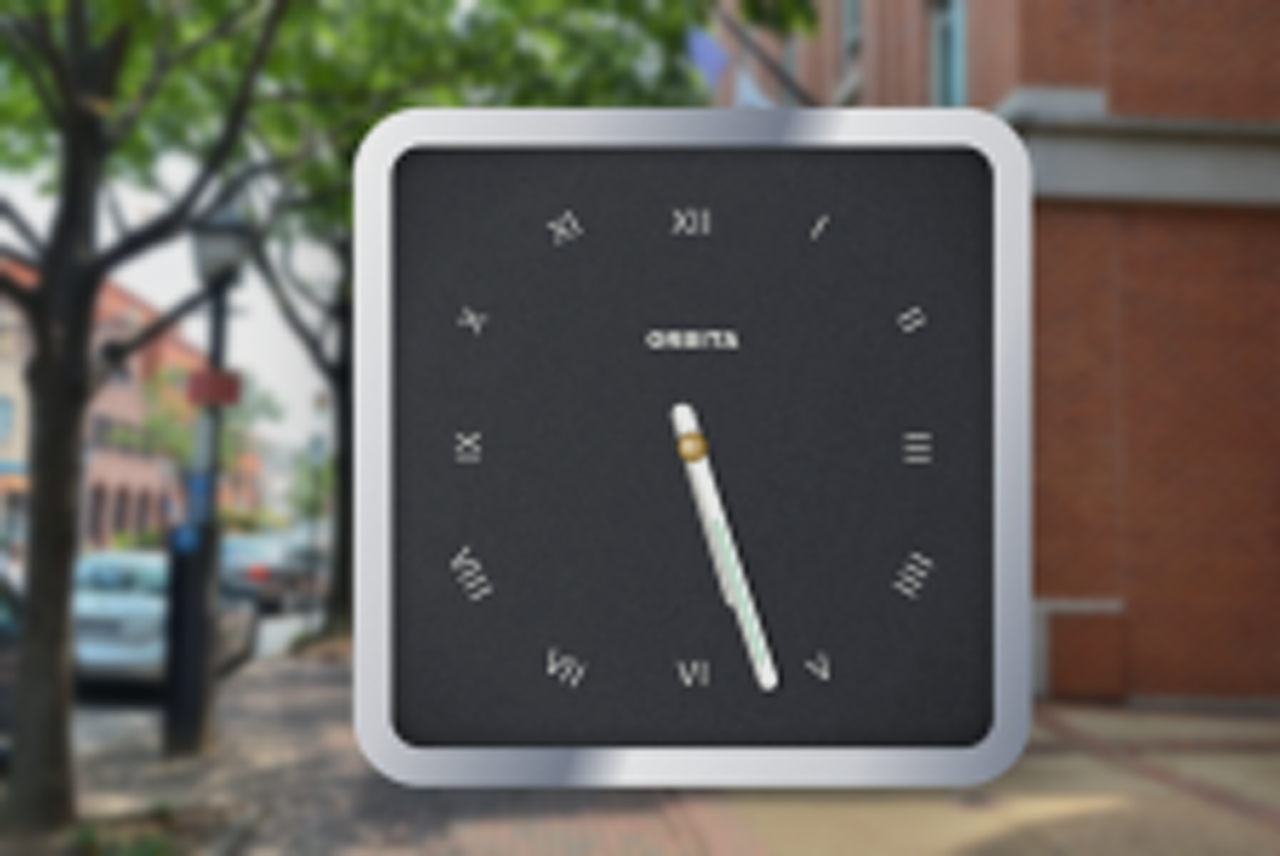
h=5 m=27
